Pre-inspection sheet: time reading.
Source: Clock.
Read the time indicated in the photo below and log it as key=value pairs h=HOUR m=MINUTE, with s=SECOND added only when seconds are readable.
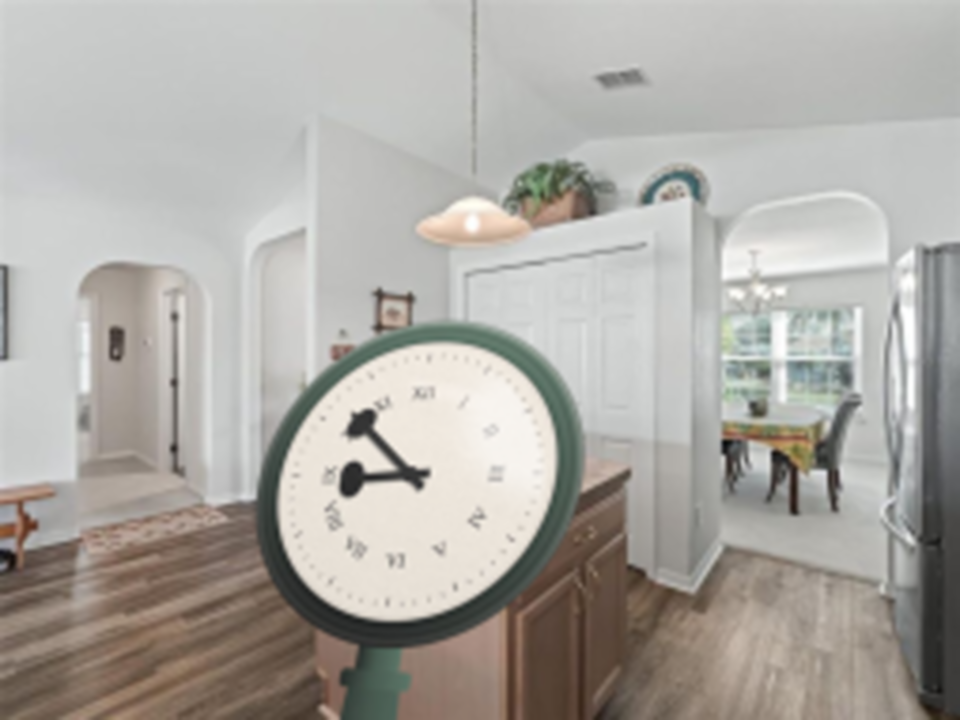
h=8 m=52
